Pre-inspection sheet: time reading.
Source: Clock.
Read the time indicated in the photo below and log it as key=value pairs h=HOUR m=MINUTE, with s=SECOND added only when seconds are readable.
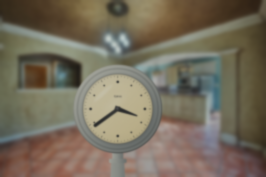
h=3 m=39
